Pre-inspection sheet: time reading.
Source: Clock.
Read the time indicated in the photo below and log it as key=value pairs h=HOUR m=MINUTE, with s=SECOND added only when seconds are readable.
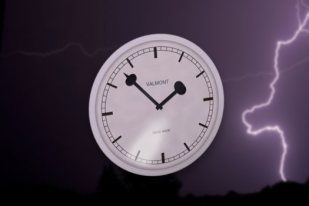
h=1 m=53
